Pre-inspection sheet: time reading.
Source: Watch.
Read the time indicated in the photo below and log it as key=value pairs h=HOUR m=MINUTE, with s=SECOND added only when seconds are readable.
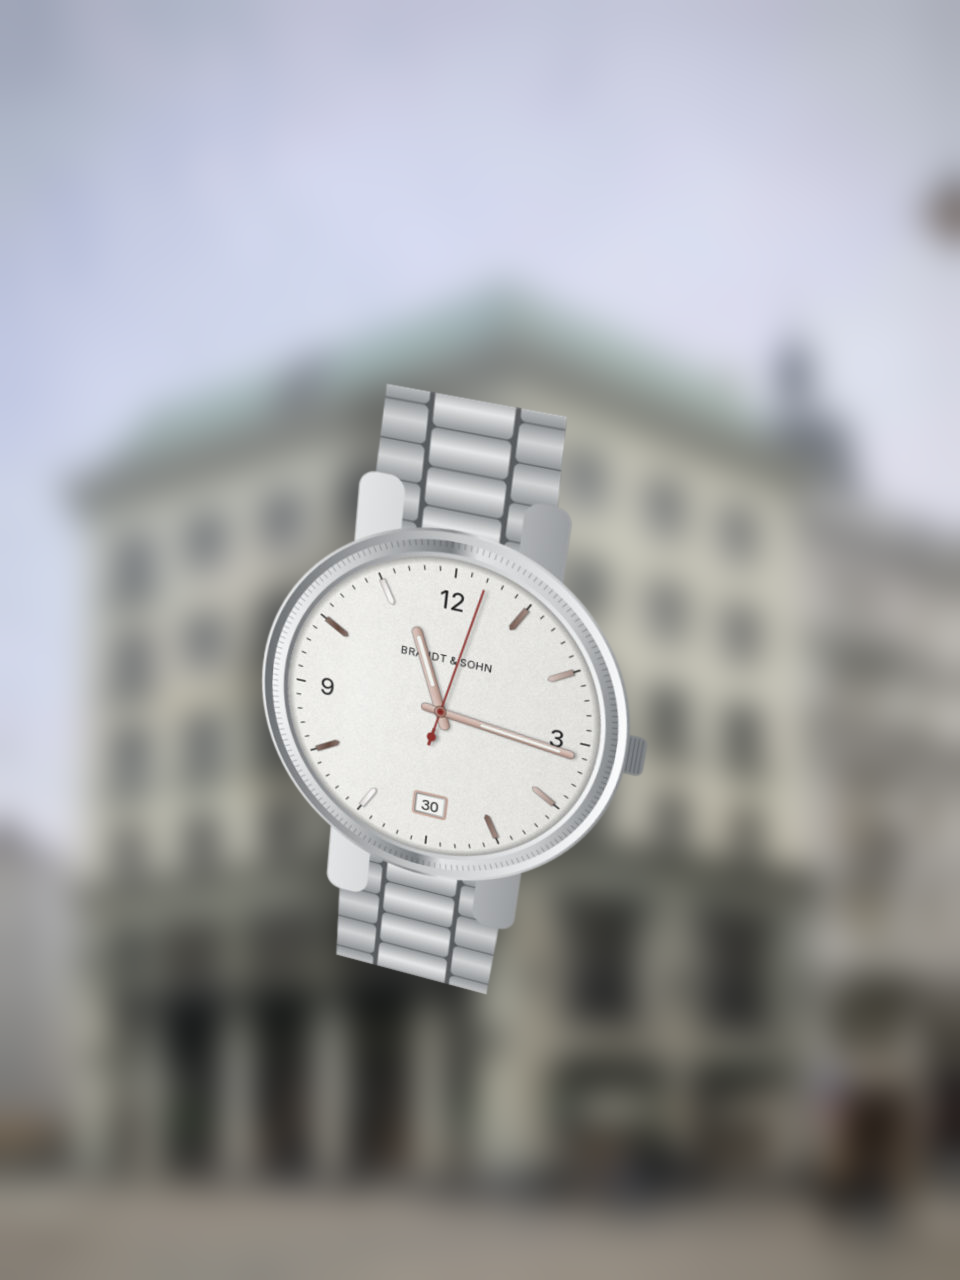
h=11 m=16 s=2
